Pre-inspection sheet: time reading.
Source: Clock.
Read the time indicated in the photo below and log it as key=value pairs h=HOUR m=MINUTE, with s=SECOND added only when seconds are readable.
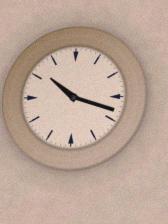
h=10 m=18
